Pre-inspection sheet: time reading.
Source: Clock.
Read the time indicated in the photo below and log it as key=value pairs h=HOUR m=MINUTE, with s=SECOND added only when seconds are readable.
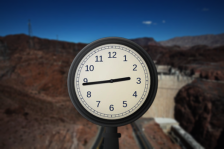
h=2 m=44
